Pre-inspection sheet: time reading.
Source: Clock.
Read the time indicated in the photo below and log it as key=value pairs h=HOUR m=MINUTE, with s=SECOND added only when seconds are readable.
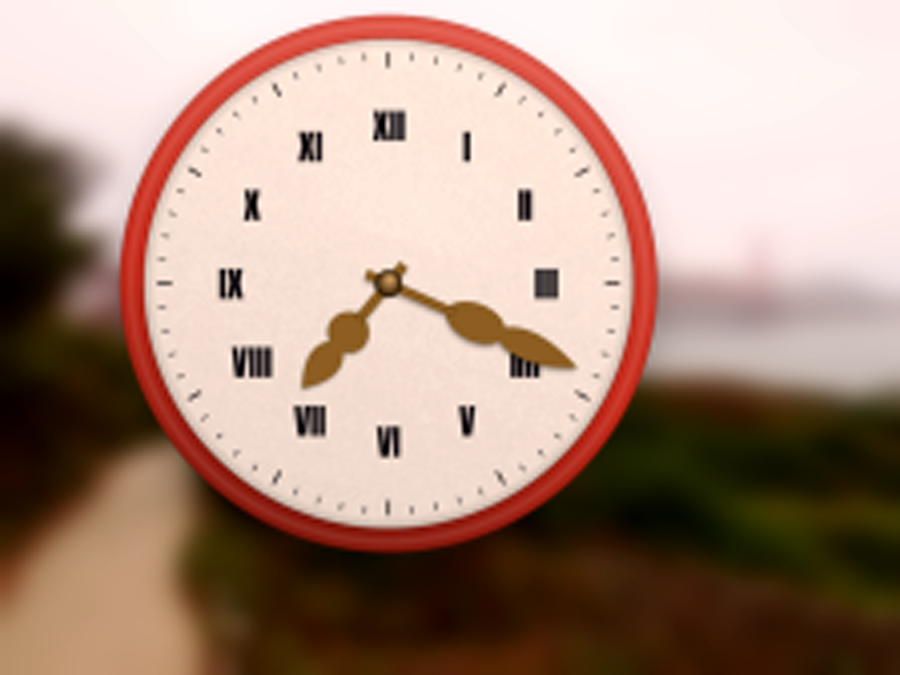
h=7 m=19
